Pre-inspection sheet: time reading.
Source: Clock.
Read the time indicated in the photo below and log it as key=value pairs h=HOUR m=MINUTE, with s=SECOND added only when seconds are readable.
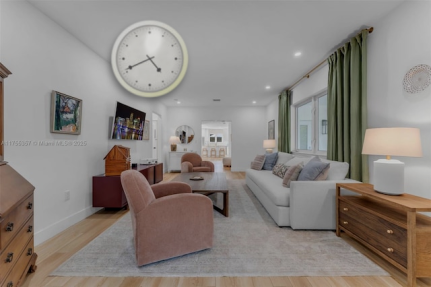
h=4 m=41
